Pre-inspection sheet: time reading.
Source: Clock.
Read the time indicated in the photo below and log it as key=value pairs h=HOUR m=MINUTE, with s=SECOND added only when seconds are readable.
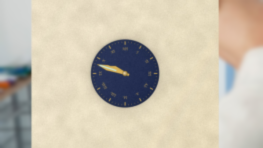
h=9 m=48
